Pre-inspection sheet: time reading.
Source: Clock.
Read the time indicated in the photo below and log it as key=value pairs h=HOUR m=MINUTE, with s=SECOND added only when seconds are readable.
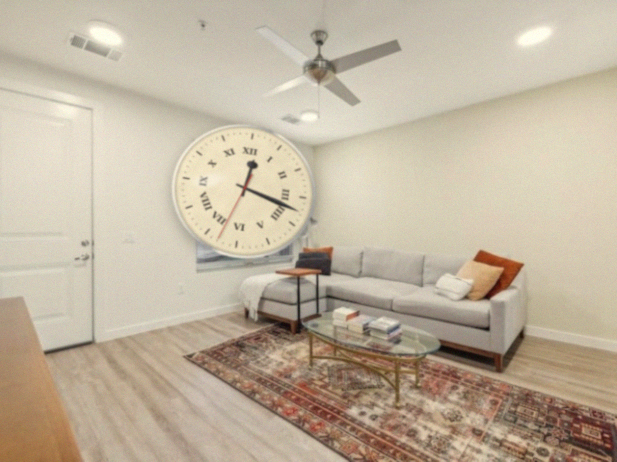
h=12 m=17 s=33
